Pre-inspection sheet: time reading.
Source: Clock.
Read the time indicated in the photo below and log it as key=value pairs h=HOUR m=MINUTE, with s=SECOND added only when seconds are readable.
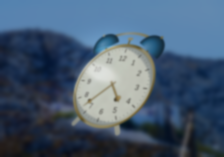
h=4 m=37
